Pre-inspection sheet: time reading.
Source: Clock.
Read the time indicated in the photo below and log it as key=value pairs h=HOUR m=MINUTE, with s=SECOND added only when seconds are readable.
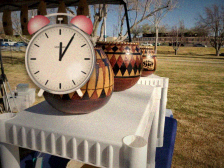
h=12 m=5
